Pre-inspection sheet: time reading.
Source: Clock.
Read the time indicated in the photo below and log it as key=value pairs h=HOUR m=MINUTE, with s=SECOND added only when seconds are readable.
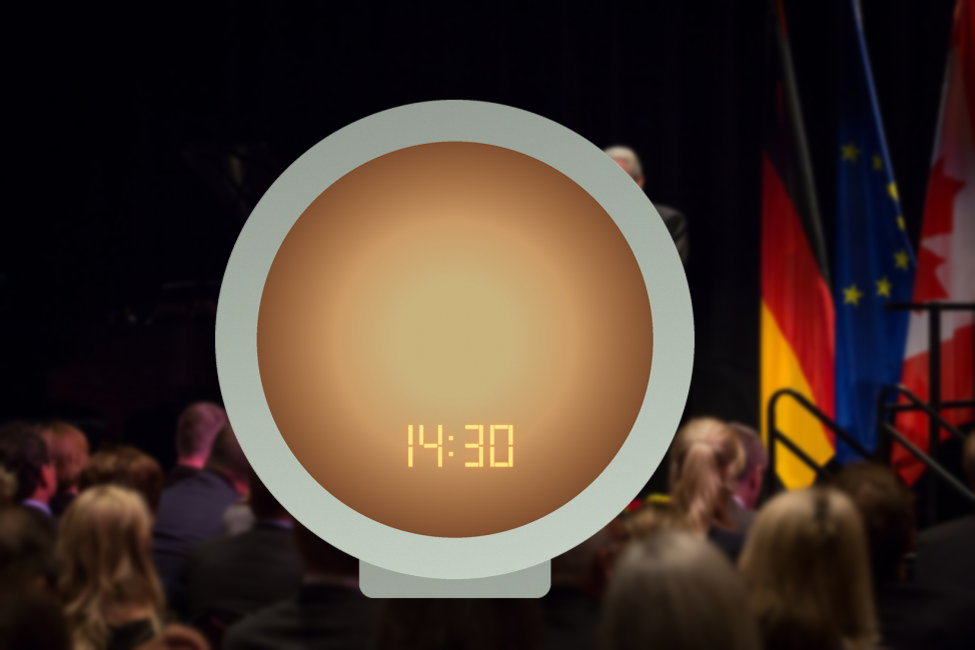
h=14 m=30
